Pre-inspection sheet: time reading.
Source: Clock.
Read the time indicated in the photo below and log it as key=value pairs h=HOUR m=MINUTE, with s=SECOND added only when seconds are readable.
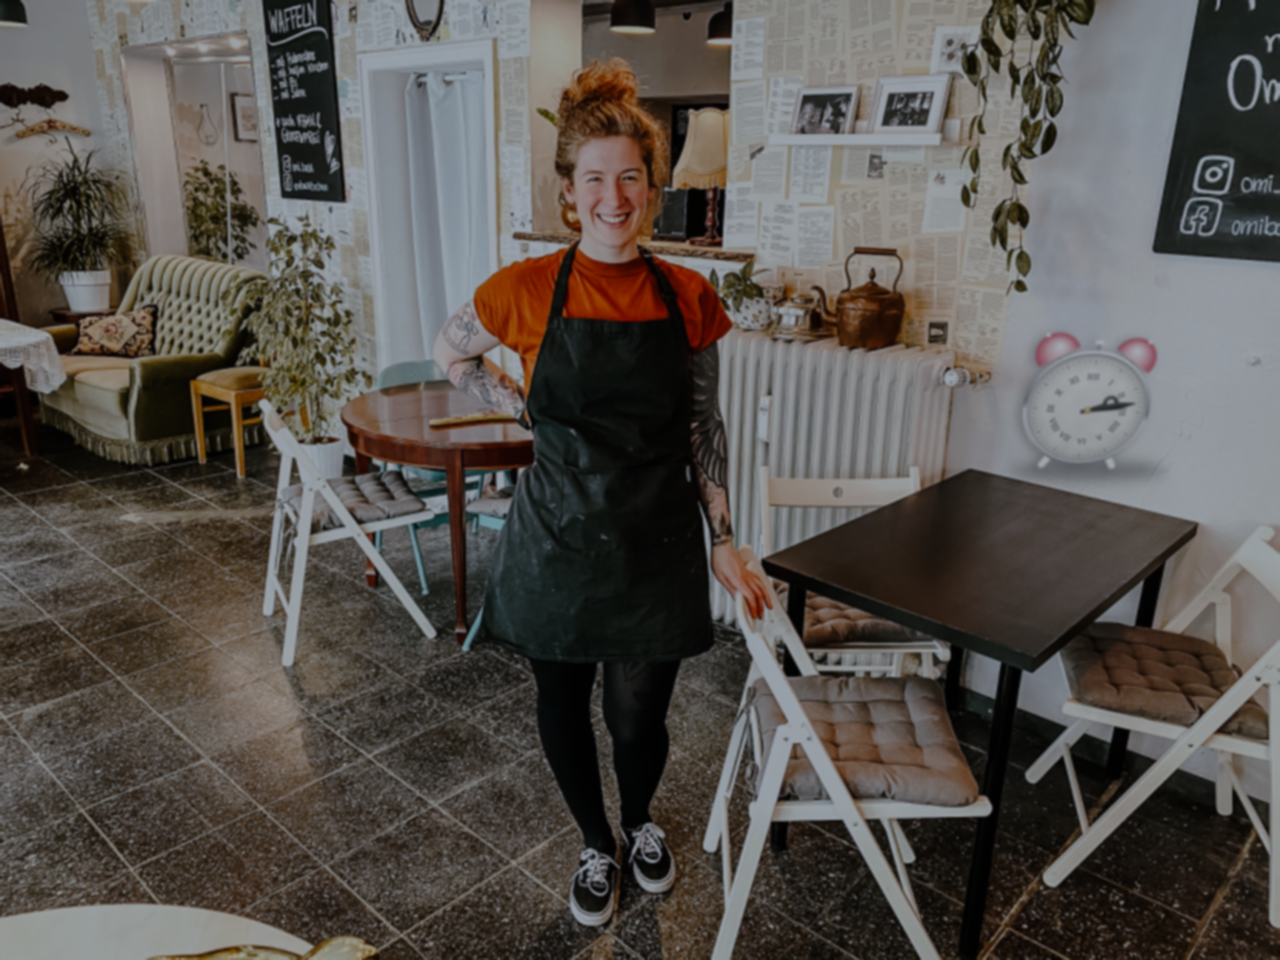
h=2 m=13
